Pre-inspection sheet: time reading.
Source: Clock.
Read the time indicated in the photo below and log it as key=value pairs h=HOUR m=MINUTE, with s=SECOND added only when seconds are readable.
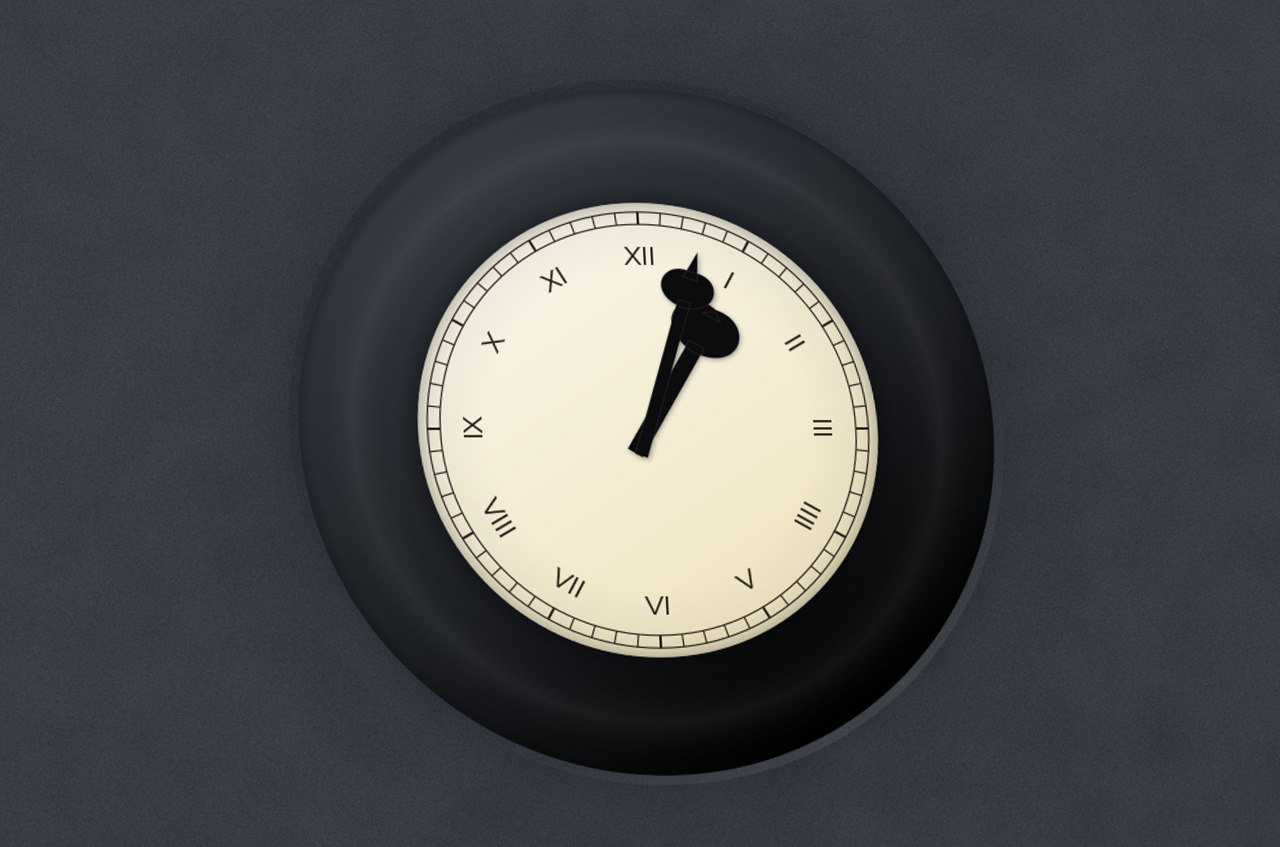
h=1 m=3
